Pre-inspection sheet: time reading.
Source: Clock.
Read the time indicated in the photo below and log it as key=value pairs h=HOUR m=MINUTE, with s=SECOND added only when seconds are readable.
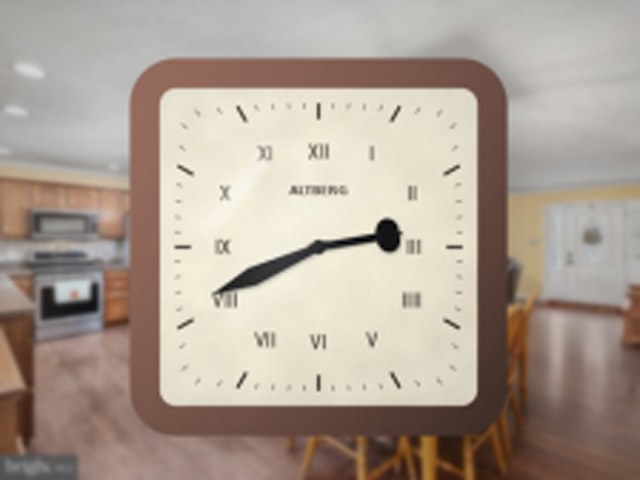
h=2 m=41
